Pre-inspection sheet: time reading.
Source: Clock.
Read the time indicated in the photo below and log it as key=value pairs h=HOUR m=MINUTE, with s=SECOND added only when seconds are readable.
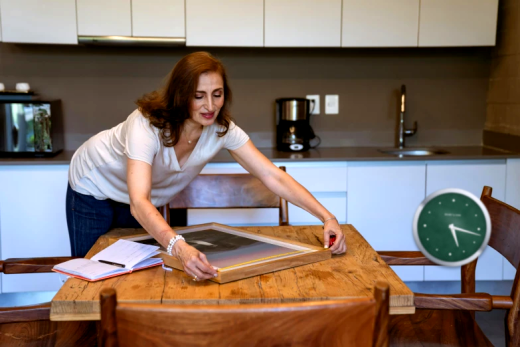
h=5 m=17
